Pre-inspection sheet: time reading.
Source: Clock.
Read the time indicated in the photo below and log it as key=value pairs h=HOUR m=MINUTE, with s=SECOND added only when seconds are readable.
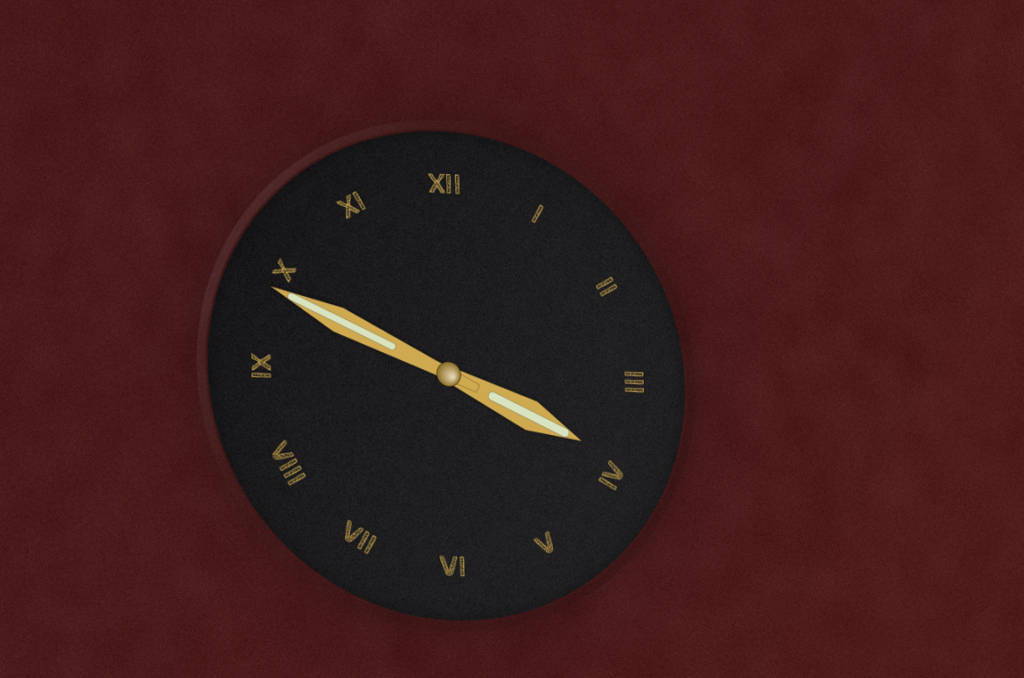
h=3 m=49
